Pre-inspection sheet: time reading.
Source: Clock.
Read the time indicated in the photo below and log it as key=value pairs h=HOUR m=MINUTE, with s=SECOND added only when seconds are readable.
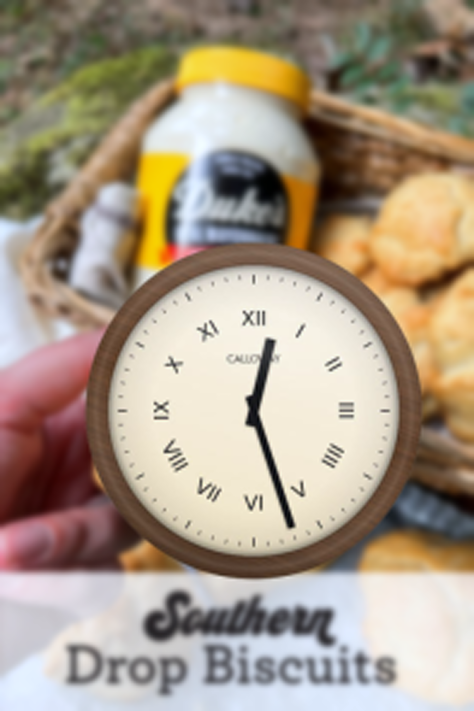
h=12 m=27
